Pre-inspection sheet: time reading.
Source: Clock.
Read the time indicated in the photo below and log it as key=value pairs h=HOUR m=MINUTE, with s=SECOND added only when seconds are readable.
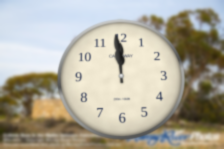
h=11 m=59
